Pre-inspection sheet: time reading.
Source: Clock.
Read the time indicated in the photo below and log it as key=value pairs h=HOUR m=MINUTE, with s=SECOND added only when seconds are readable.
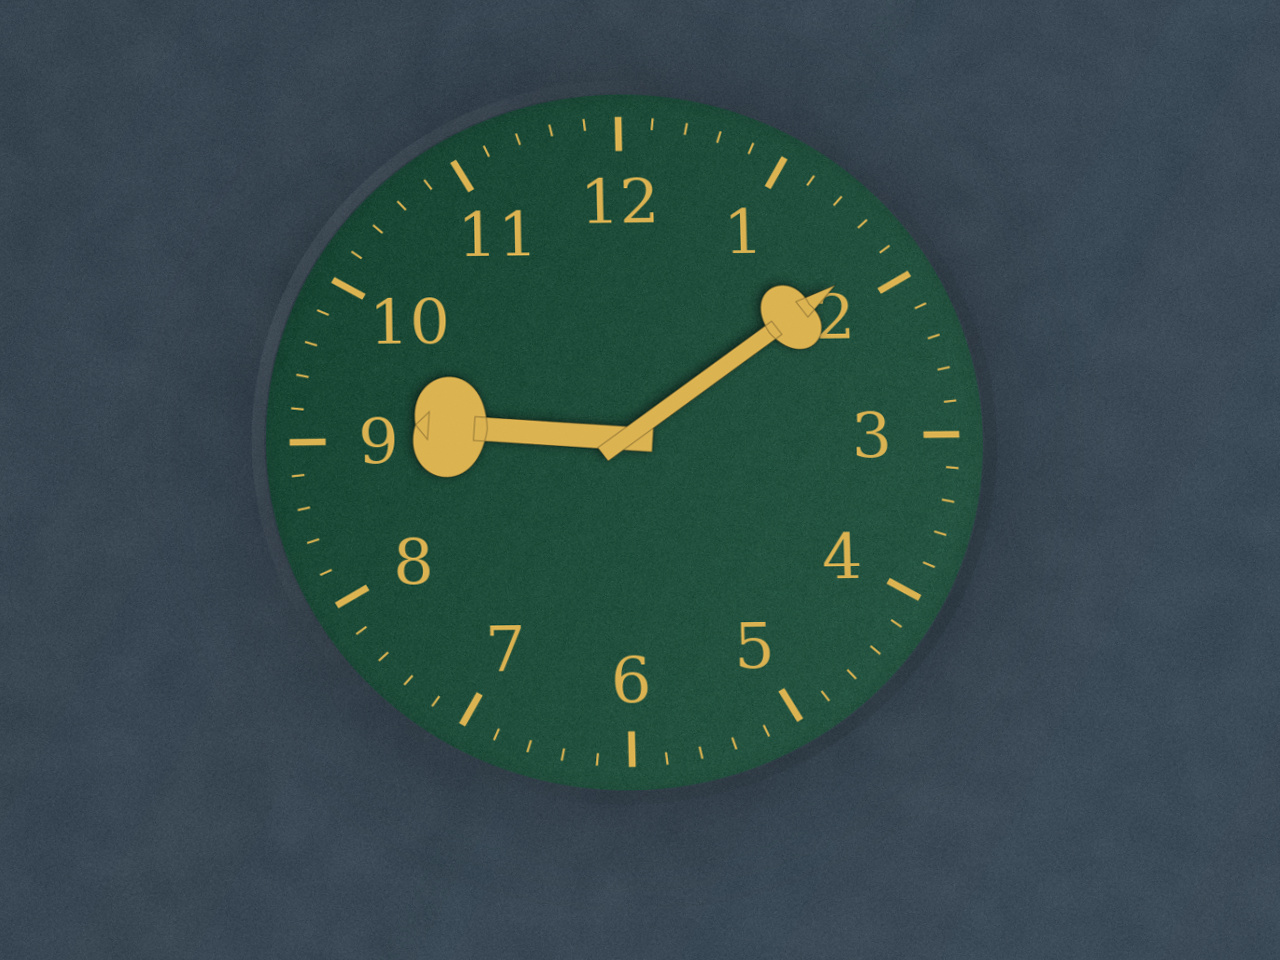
h=9 m=9
